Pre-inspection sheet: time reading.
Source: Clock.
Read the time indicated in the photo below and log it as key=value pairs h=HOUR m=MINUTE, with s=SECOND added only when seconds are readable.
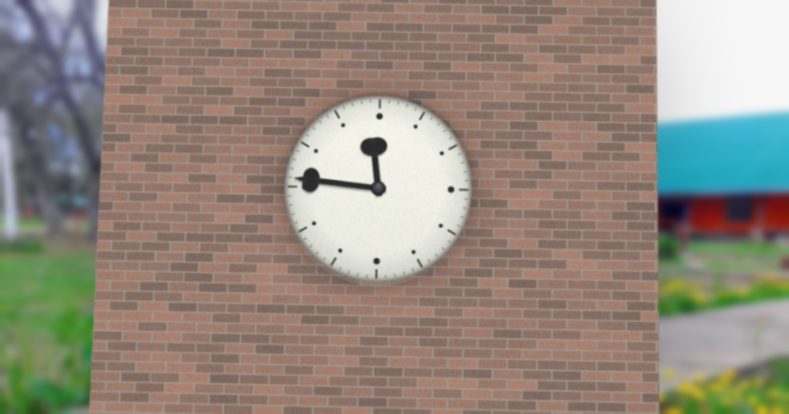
h=11 m=46
